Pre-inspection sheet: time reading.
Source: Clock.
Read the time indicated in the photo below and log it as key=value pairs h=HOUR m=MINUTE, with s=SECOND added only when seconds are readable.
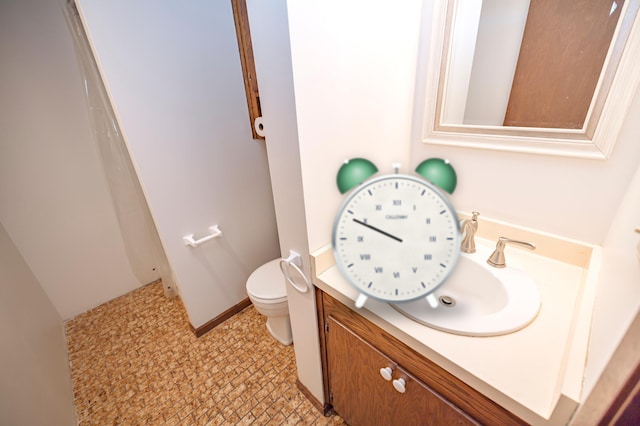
h=9 m=49
